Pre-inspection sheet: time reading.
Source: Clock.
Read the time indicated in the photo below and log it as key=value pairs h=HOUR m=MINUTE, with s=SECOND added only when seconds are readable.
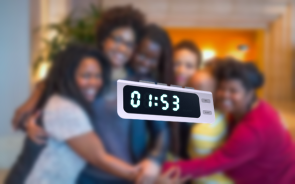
h=1 m=53
